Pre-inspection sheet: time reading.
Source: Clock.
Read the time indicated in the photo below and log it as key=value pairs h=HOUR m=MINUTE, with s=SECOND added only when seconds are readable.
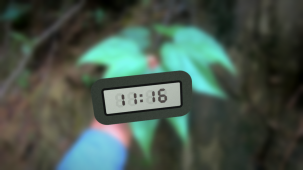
h=11 m=16
